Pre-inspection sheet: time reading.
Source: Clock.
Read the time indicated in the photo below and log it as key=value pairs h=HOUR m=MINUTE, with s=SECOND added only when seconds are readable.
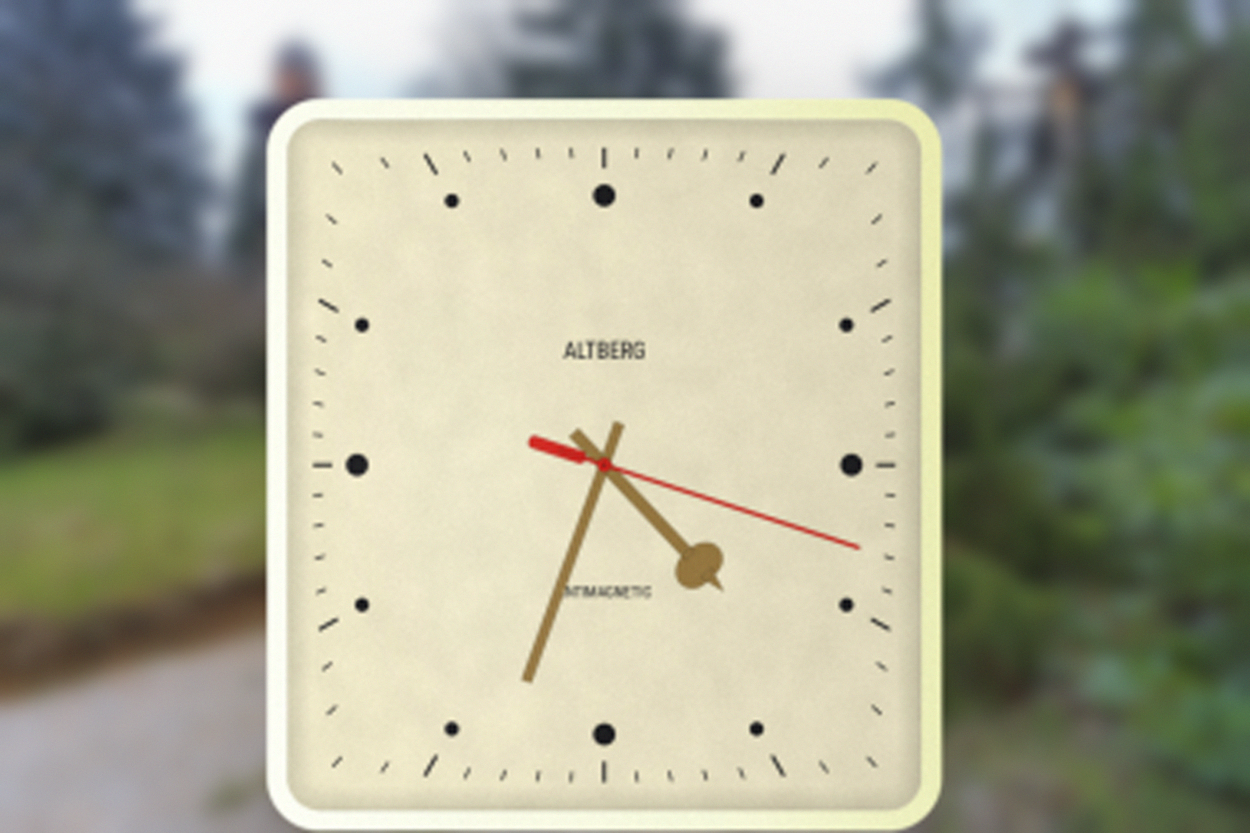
h=4 m=33 s=18
